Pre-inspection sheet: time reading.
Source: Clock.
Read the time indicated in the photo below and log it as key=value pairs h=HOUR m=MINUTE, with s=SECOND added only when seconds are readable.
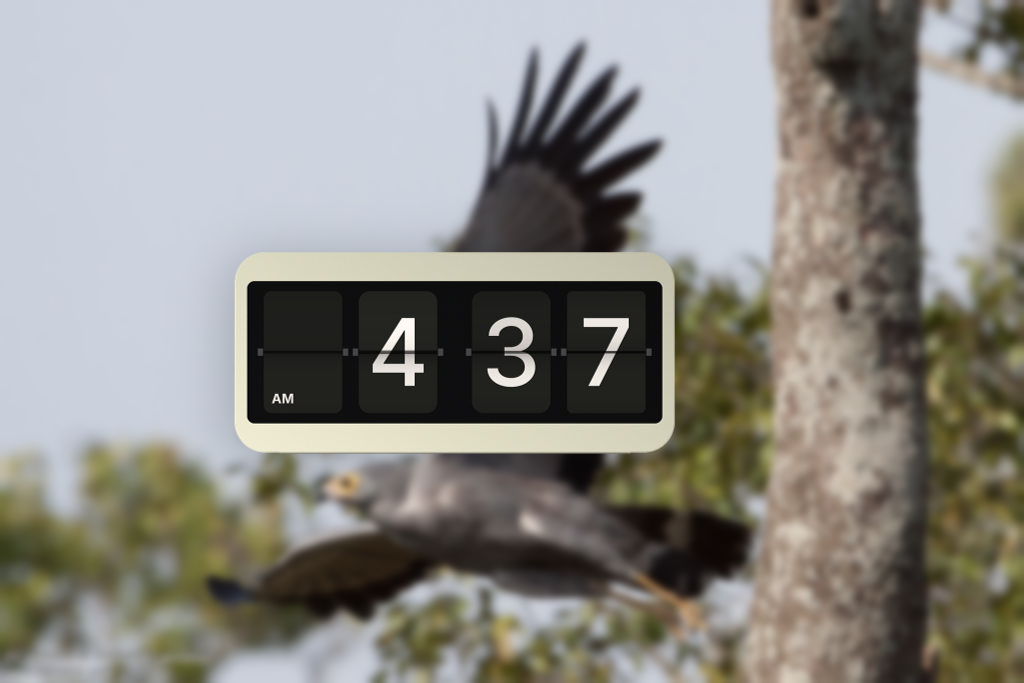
h=4 m=37
